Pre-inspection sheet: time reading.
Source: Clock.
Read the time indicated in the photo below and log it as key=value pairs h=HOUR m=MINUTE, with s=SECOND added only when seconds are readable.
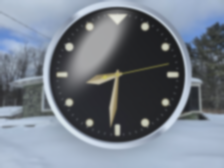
h=8 m=31 s=13
